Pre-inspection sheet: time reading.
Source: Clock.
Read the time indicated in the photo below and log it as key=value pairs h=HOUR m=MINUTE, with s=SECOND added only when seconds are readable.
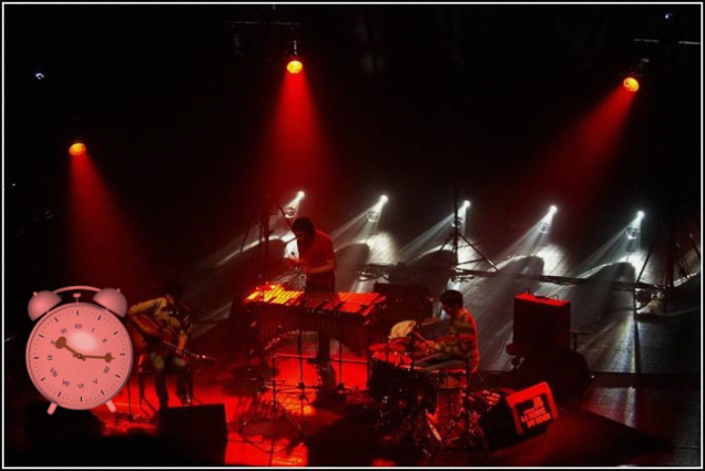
h=10 m=16
